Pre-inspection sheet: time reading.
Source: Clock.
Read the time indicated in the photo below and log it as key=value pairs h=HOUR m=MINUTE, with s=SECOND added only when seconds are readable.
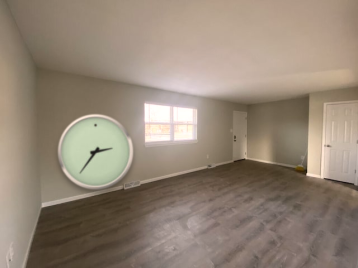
h=2 m=36
